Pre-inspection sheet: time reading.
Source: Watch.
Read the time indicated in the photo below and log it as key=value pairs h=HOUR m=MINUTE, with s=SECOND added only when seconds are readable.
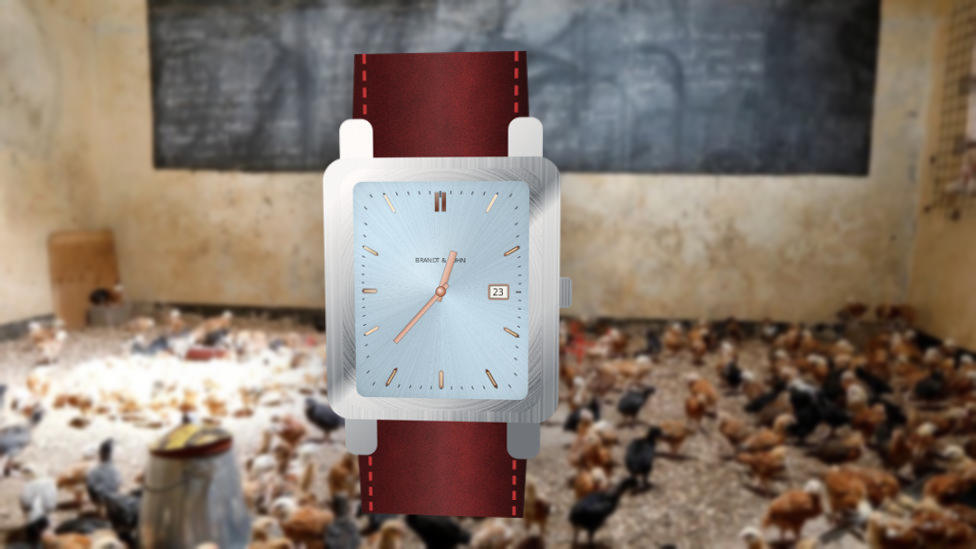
h=12 m=37
